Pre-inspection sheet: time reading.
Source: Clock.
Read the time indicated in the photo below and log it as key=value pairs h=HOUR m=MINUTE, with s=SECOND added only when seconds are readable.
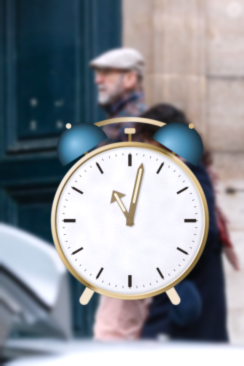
h=11 m=2
